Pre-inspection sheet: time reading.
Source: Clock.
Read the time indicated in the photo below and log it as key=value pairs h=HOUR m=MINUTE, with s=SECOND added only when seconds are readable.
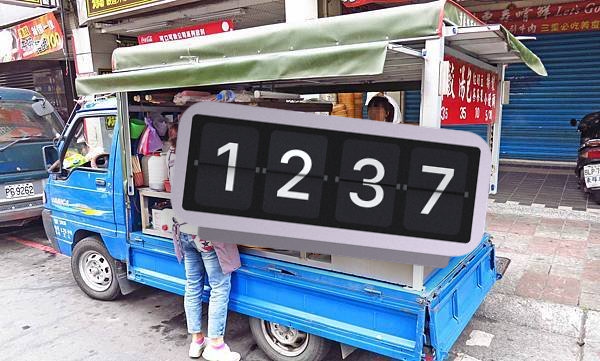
h=12 m=37
